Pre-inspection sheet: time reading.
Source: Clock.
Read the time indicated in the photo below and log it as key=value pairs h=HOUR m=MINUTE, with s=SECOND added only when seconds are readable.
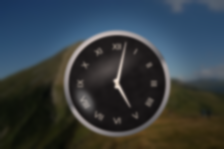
h=5 m=2
